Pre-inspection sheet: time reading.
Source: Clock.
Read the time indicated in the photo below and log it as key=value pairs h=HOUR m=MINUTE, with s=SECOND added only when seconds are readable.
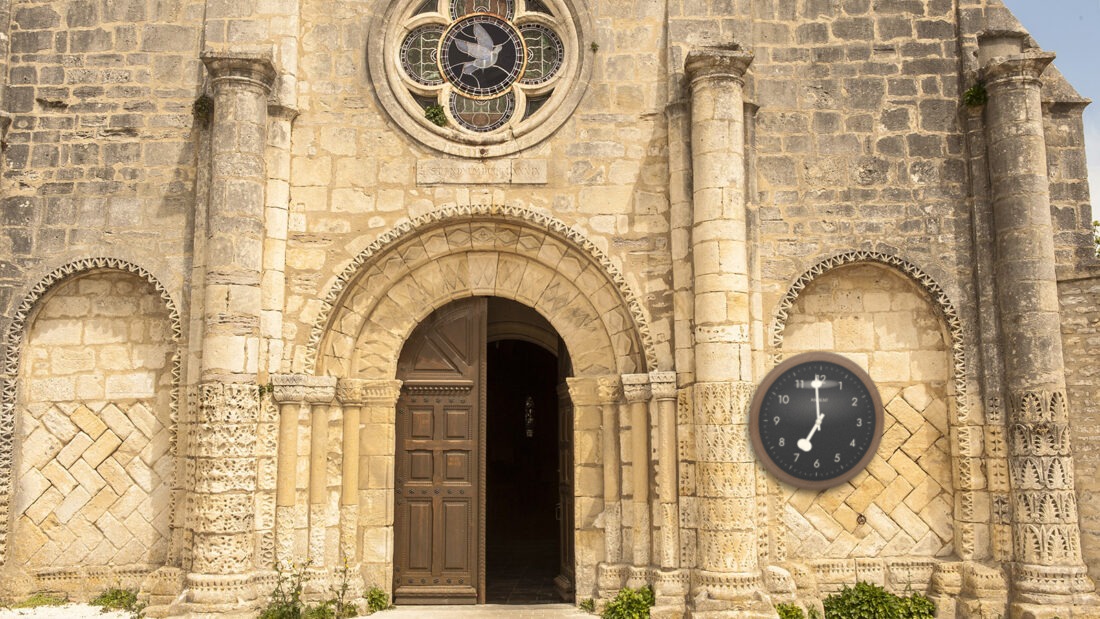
h=6 m=59
